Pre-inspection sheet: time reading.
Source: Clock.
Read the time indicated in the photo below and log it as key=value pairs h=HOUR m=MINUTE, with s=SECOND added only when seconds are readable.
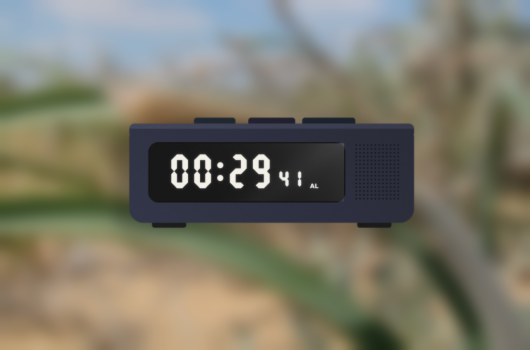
h=0 m=29 s=41
